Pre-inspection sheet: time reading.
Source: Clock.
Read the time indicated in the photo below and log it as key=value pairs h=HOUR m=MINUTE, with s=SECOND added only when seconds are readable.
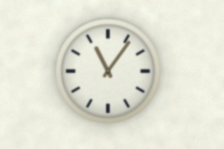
h=11 m=6
